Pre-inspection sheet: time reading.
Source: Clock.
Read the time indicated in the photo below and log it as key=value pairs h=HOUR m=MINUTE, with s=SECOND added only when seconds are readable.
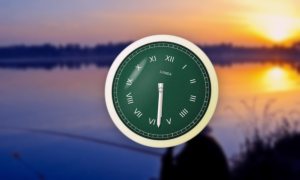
h=5 m=28
